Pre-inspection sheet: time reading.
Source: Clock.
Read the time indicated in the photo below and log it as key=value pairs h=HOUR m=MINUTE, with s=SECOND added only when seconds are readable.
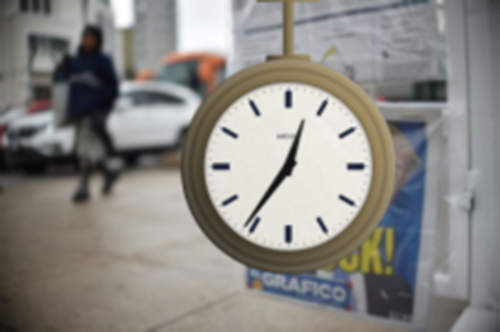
h=12 m=36
